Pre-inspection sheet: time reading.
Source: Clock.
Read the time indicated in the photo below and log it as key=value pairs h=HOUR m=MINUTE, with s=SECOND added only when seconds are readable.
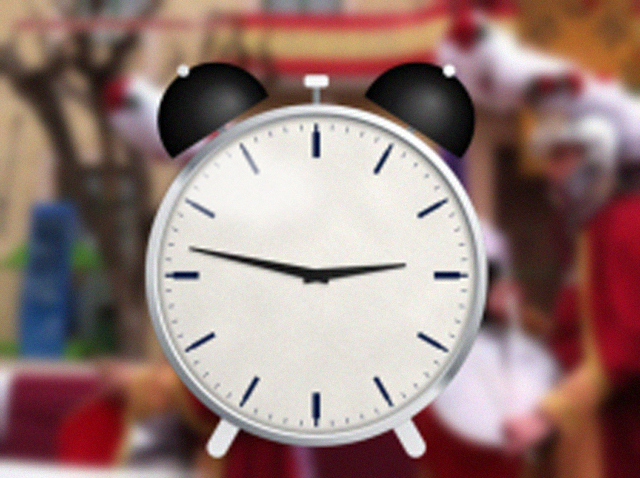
h=2 m=47
